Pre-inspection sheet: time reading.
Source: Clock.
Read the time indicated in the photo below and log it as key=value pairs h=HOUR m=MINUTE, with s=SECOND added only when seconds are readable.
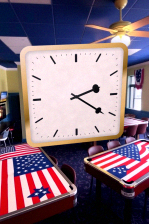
h=2 m=21
